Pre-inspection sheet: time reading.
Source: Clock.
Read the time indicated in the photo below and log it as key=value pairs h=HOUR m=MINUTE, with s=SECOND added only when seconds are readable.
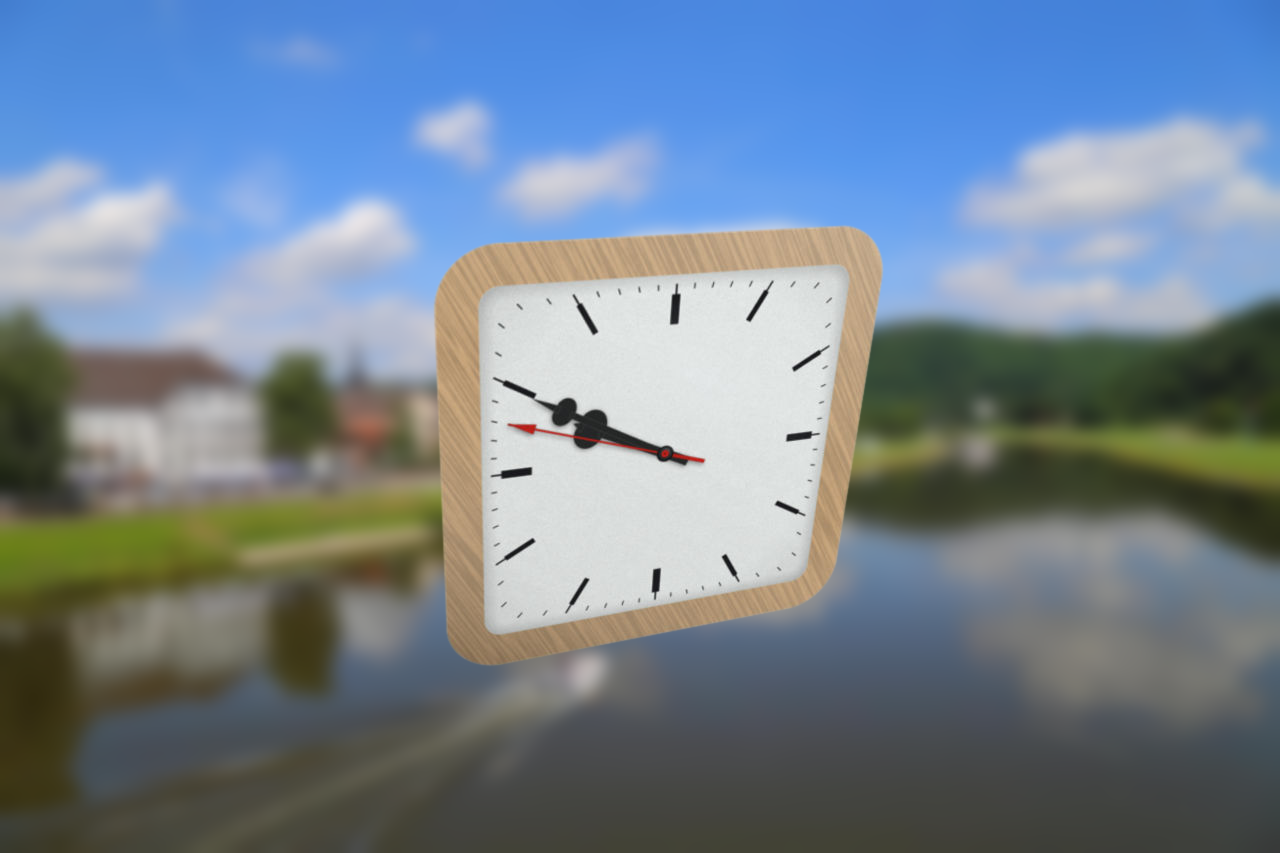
h=9 m=49 s=48
